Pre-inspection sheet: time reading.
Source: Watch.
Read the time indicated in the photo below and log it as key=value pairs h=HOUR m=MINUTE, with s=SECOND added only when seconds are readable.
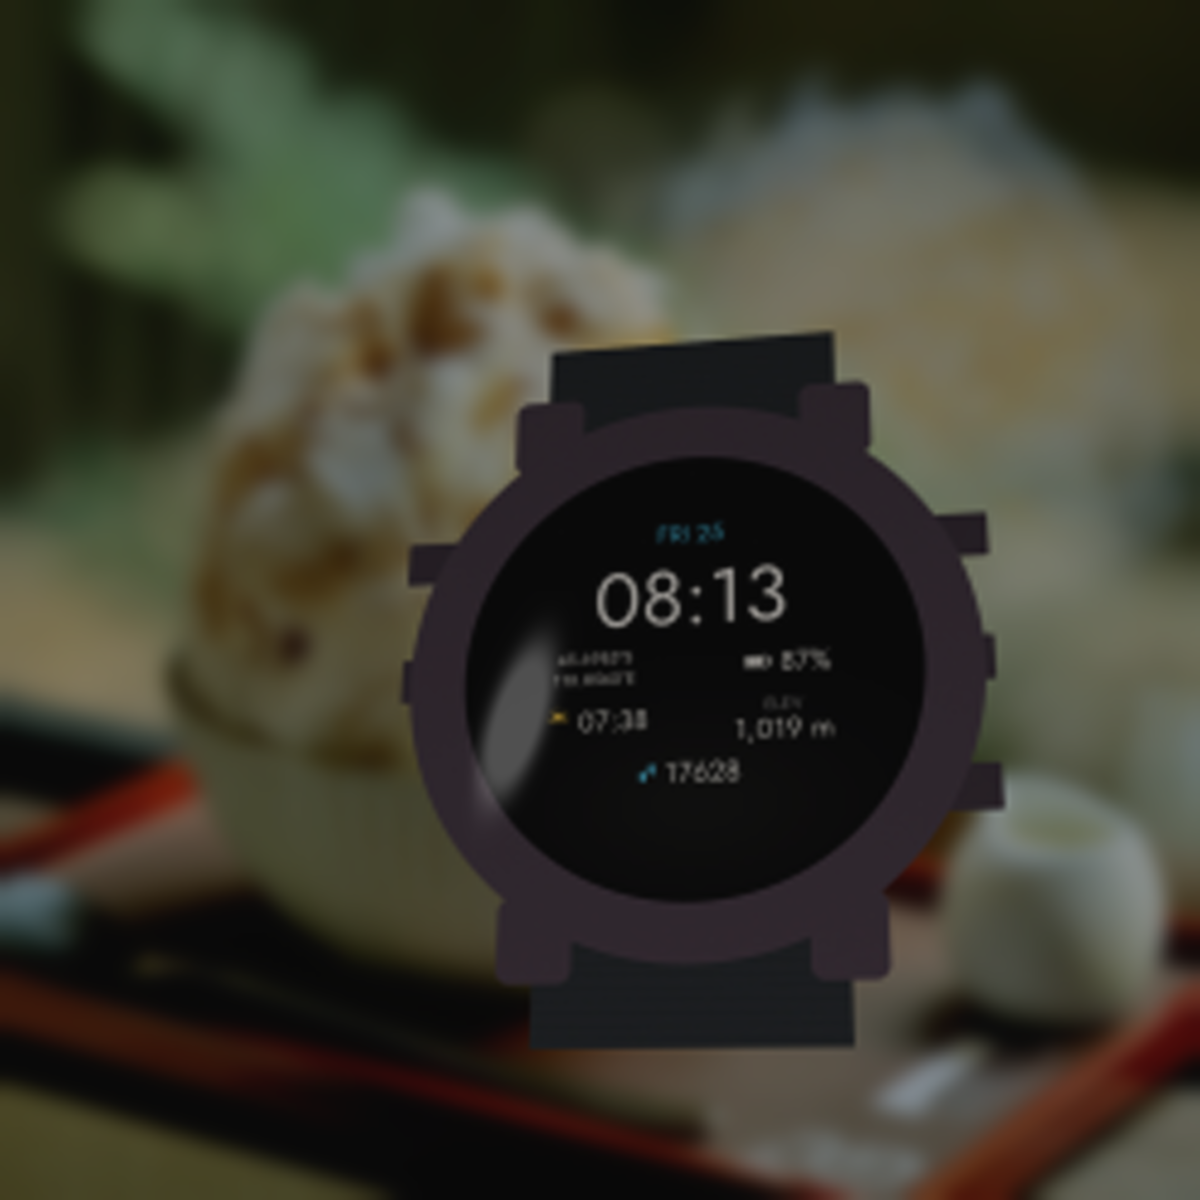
h=8 m=13
